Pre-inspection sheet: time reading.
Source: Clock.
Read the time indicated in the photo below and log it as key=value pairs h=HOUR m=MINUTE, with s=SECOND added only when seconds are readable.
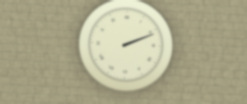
h=2 m=11
